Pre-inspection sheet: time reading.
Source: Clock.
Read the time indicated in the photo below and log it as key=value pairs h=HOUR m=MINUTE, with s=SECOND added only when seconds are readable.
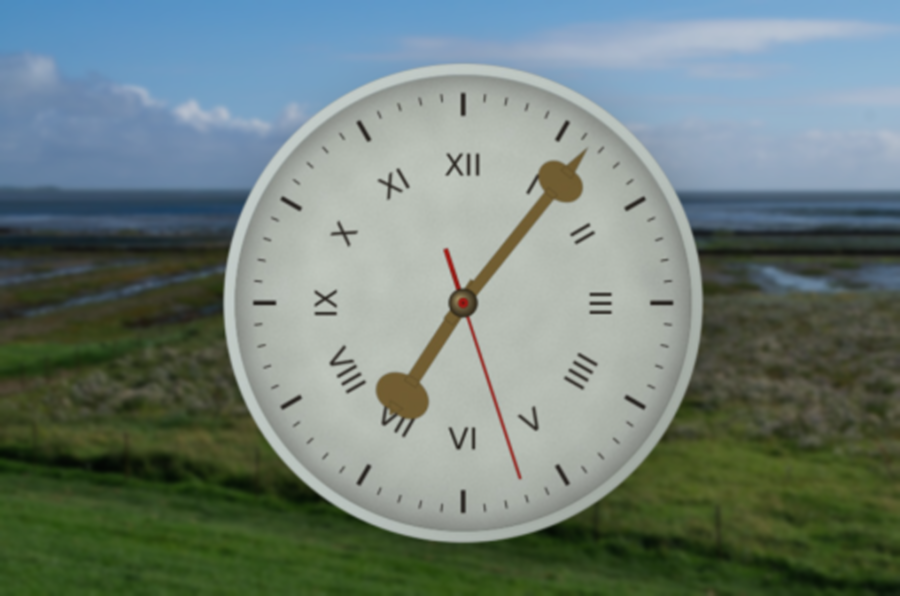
h=7 m=6 s=27
